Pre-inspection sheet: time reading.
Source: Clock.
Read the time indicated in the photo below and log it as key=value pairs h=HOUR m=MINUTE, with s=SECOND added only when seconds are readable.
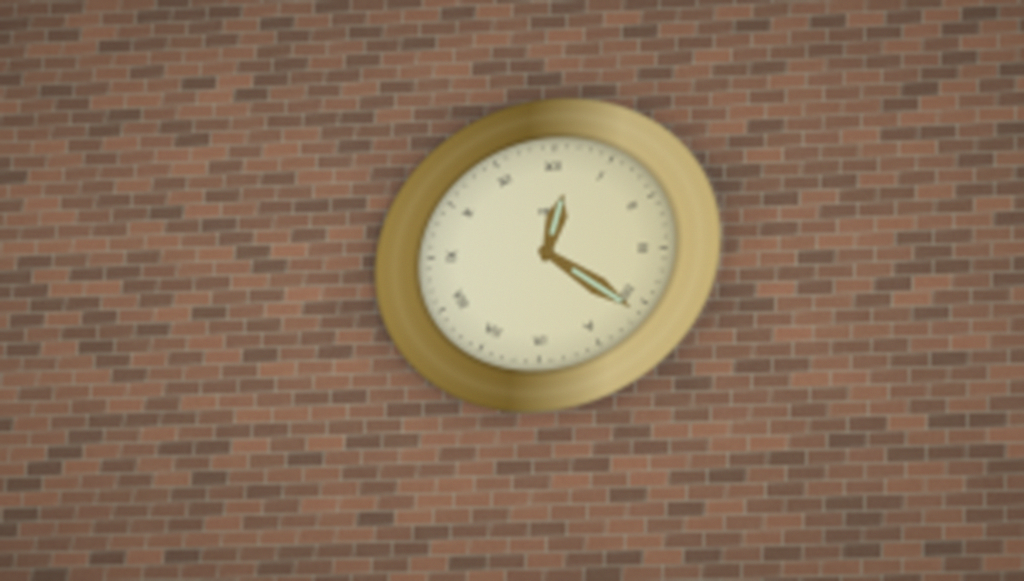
h=12 m=21
